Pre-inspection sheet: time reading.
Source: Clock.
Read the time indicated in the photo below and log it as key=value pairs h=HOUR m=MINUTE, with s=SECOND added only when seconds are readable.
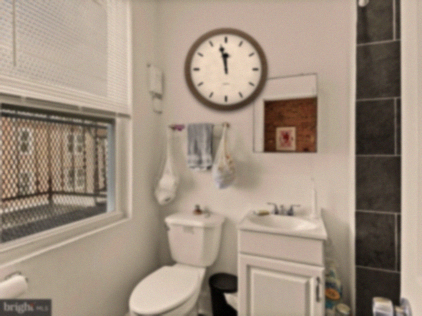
h=11 m=58
